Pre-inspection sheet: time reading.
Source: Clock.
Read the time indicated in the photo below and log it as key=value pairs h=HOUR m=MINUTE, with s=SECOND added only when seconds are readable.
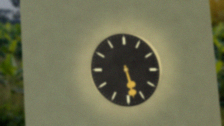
h=5 m=28
